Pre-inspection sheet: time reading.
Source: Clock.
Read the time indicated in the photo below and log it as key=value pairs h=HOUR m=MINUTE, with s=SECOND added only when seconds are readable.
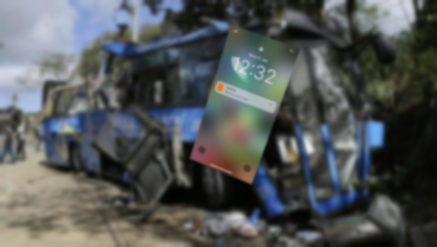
h=12 m=32
